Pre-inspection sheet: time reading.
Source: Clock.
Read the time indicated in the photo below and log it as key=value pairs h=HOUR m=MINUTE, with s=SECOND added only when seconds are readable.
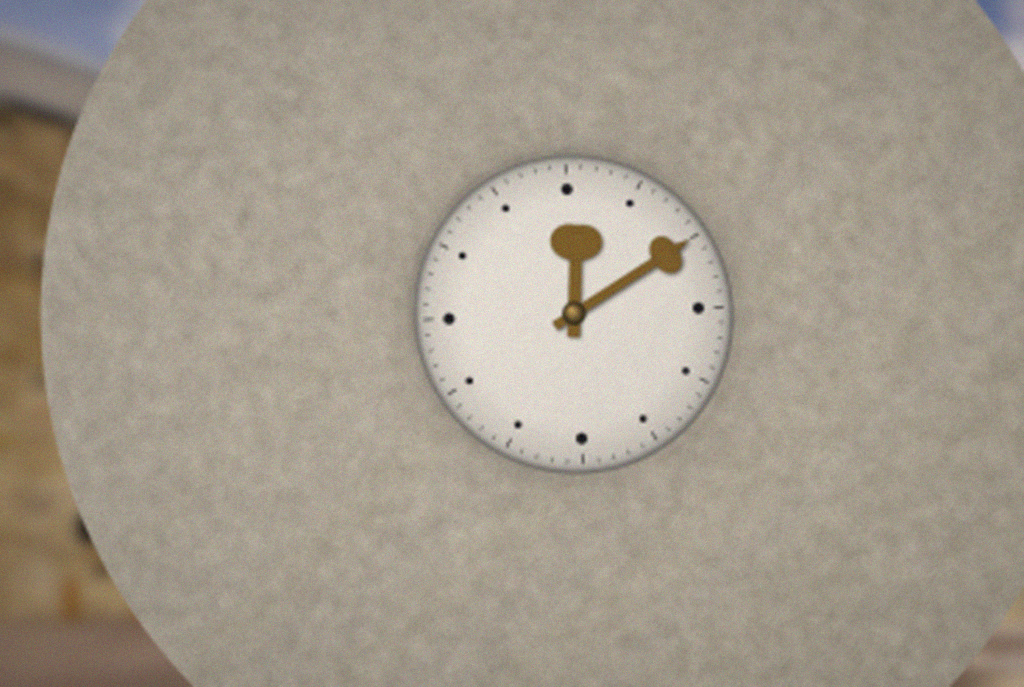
h=12 m=10
